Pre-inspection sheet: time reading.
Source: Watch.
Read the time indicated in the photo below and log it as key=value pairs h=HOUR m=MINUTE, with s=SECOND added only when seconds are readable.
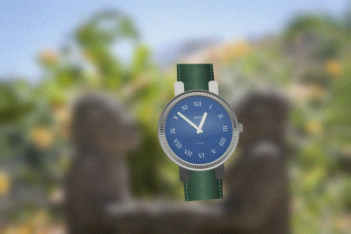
h=12 m=52
